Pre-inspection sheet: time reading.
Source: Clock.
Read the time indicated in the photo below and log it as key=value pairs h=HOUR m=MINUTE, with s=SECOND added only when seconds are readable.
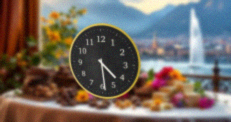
h=4 m=29
